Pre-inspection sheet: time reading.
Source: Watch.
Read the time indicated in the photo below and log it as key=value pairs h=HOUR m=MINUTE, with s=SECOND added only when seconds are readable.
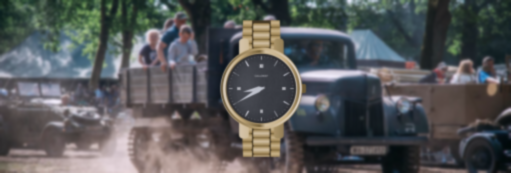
h=8 m=40
